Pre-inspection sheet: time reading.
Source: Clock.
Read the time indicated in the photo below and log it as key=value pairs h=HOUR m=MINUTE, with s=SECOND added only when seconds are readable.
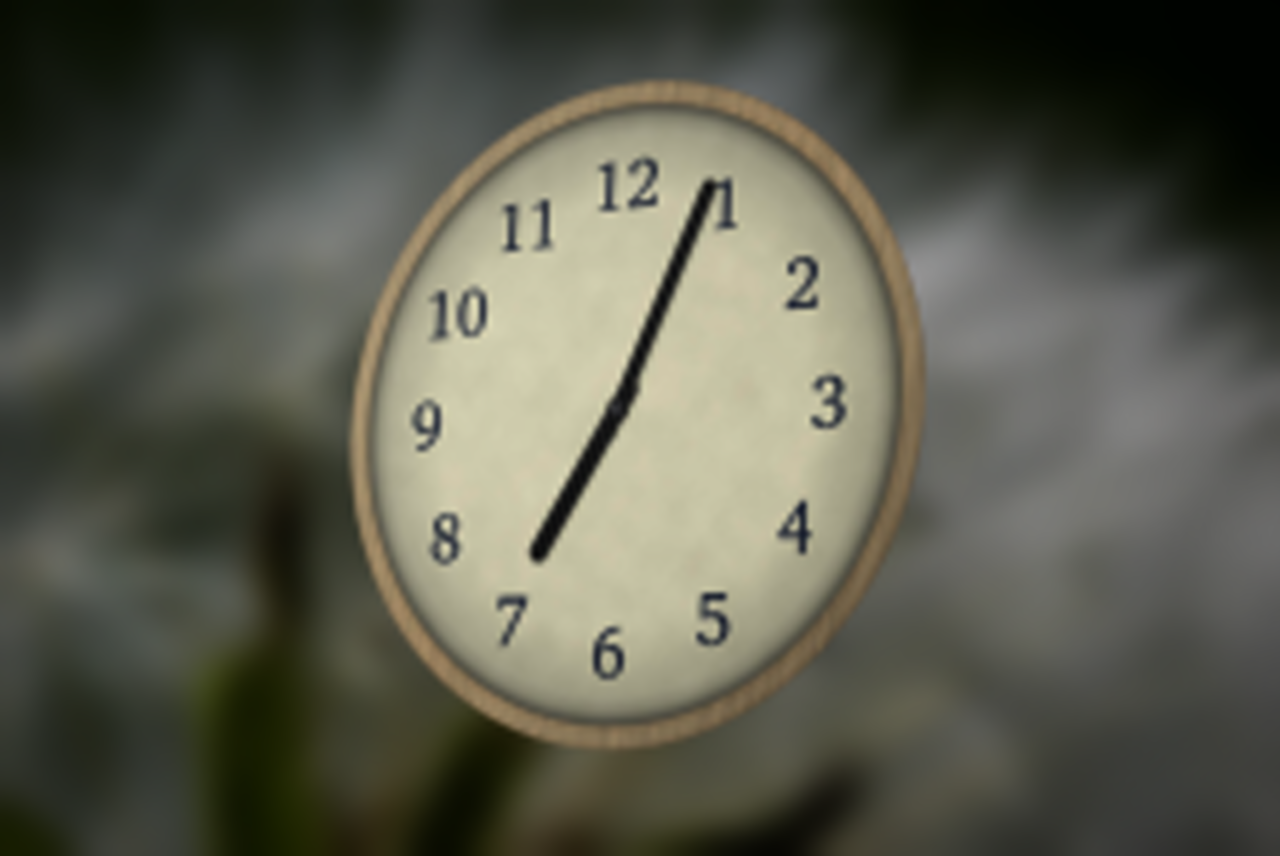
h=7 m=4
